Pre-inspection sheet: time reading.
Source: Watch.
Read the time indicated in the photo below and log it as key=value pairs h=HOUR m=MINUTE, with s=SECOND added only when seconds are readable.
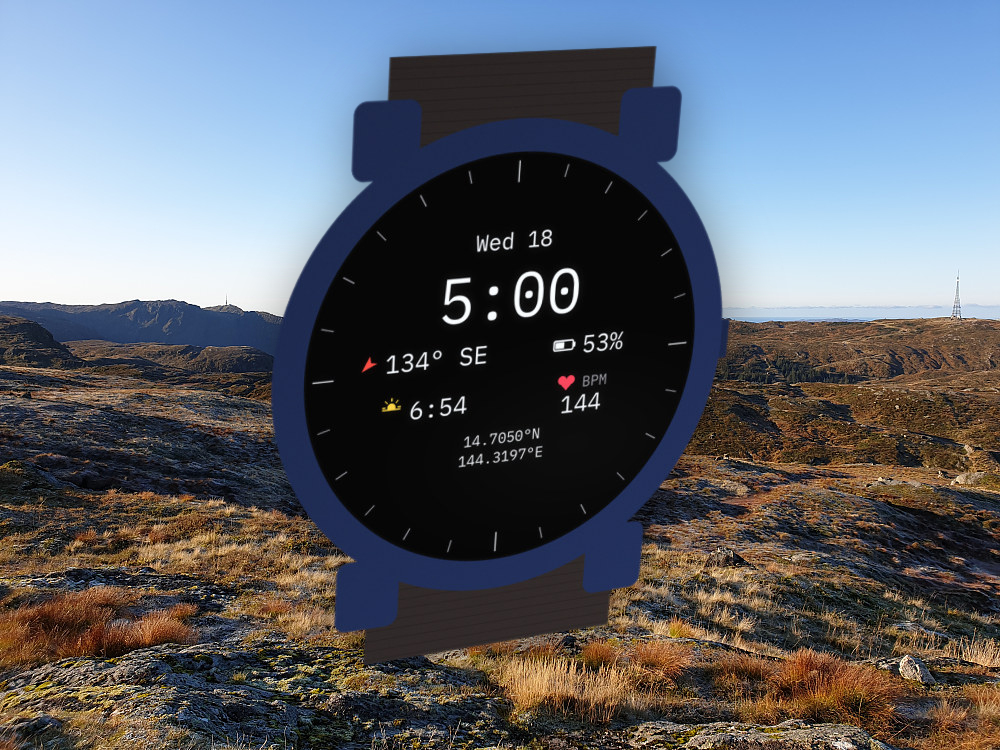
h=5 m=0
